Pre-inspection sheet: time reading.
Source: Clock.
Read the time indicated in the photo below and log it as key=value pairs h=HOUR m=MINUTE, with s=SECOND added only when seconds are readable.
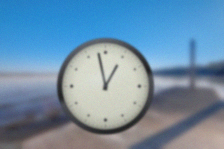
h=12 m=58
